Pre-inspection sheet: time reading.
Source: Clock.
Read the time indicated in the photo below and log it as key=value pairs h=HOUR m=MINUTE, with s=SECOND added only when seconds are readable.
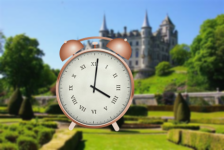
h=4 m=1
